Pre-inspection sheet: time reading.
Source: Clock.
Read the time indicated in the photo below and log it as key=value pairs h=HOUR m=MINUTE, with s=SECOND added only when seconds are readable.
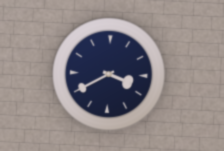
h=3 m=40
